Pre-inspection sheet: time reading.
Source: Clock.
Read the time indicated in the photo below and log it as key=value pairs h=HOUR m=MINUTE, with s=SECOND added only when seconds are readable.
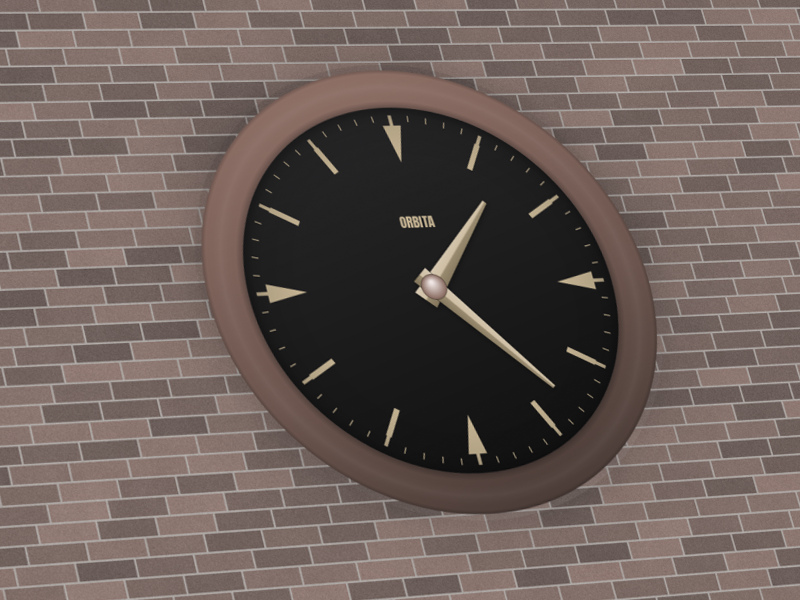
h=1 m=23
